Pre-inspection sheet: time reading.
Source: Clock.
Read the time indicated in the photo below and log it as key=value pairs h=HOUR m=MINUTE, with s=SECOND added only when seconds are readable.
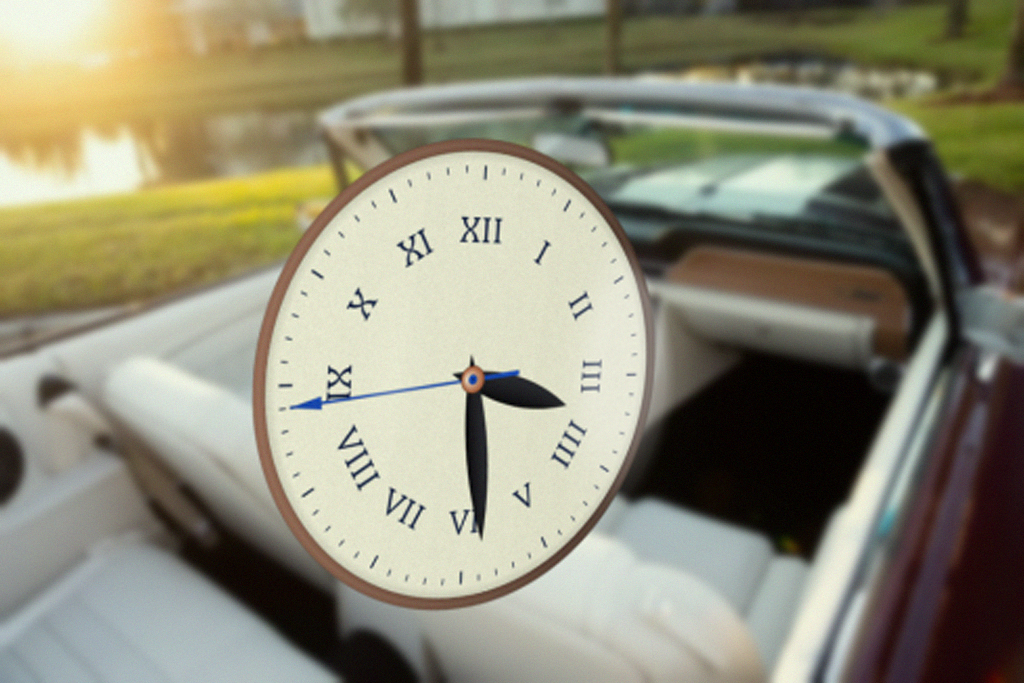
h=3 m=28 s=44
